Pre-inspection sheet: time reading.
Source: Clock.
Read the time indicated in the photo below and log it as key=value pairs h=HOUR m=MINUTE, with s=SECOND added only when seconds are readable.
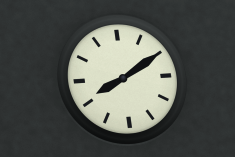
h=8 m=10
